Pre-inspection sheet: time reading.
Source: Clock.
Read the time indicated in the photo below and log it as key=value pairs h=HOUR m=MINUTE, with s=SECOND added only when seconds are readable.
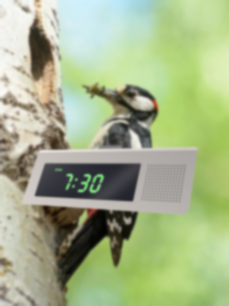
h=7 m=30
